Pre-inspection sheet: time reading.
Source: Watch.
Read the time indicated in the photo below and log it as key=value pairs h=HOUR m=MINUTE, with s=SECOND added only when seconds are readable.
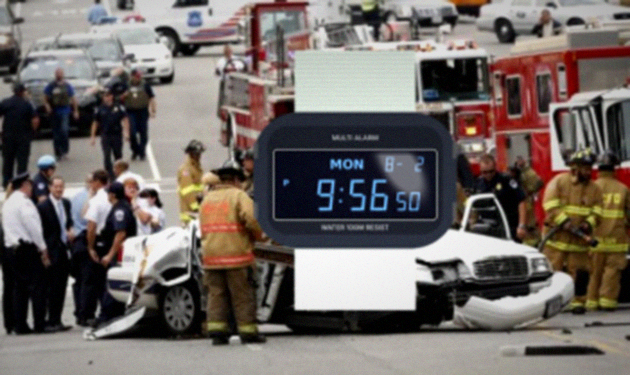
h=9 m=56 s=50
